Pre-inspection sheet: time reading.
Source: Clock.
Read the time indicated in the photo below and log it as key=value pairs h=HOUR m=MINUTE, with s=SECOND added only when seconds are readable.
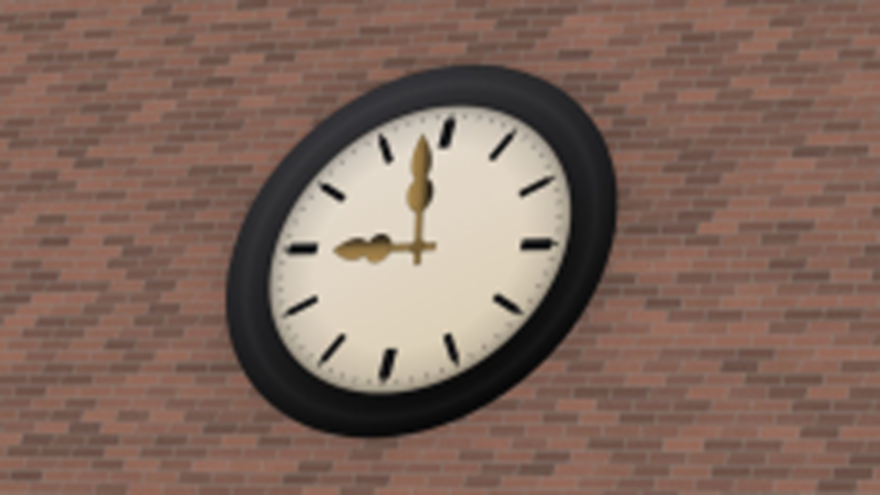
h=8 m=58
